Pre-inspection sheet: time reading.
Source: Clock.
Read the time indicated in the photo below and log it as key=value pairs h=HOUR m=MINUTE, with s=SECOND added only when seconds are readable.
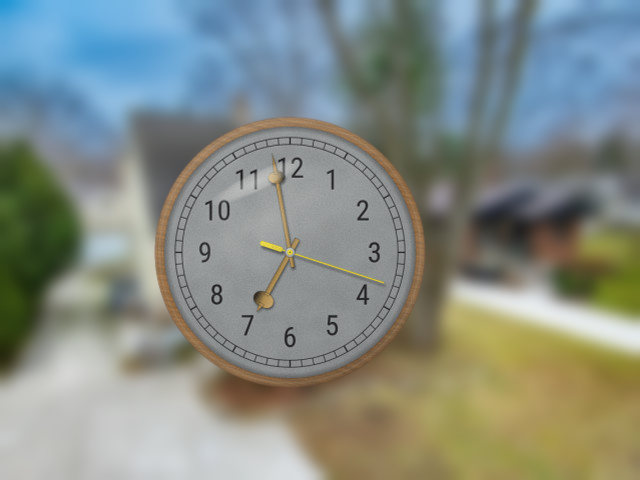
h=6 m=58 s=18
